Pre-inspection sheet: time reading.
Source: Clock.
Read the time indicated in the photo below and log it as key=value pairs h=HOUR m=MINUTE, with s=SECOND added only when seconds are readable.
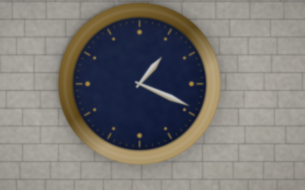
h=1 m=19
